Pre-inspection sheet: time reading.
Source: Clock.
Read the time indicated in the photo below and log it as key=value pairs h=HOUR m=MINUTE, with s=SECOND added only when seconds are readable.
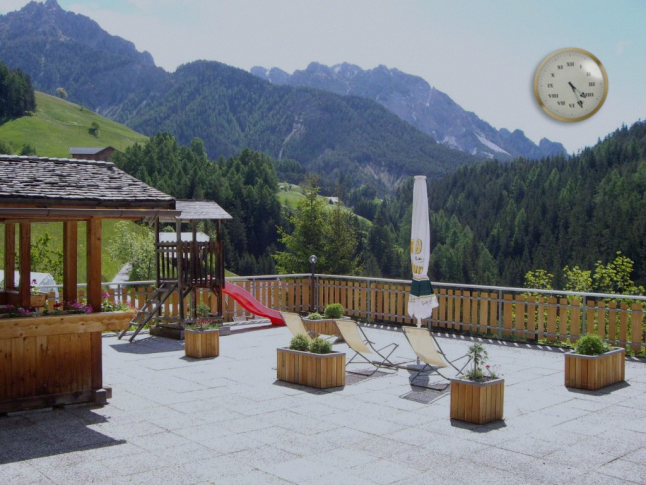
h=4 m=26
